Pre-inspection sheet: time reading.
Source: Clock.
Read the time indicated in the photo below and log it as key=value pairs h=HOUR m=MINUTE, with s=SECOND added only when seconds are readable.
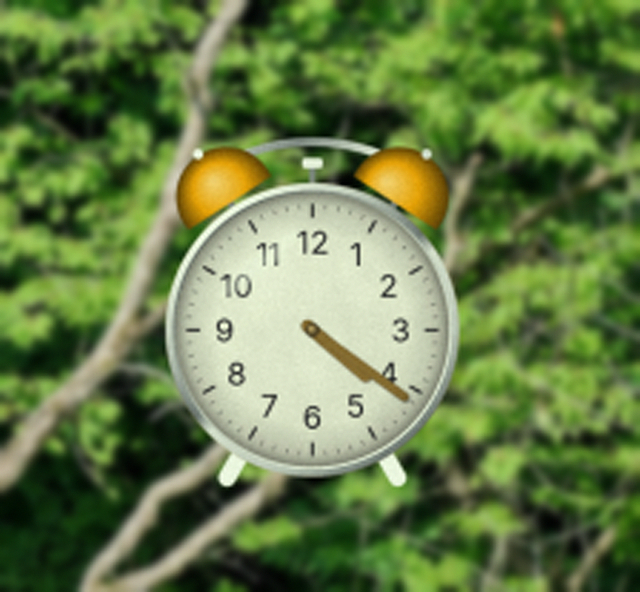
h=4 m=21
